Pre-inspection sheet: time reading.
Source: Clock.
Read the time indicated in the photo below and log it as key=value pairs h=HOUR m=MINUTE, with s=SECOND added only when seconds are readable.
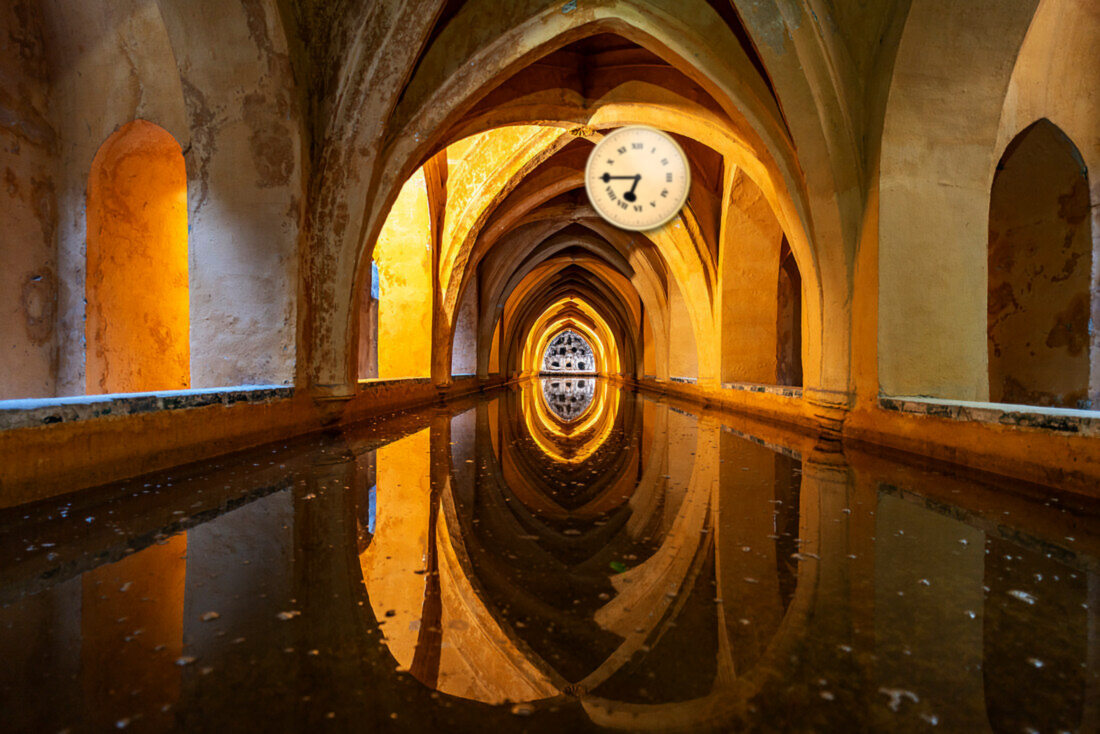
h=6 m=45
